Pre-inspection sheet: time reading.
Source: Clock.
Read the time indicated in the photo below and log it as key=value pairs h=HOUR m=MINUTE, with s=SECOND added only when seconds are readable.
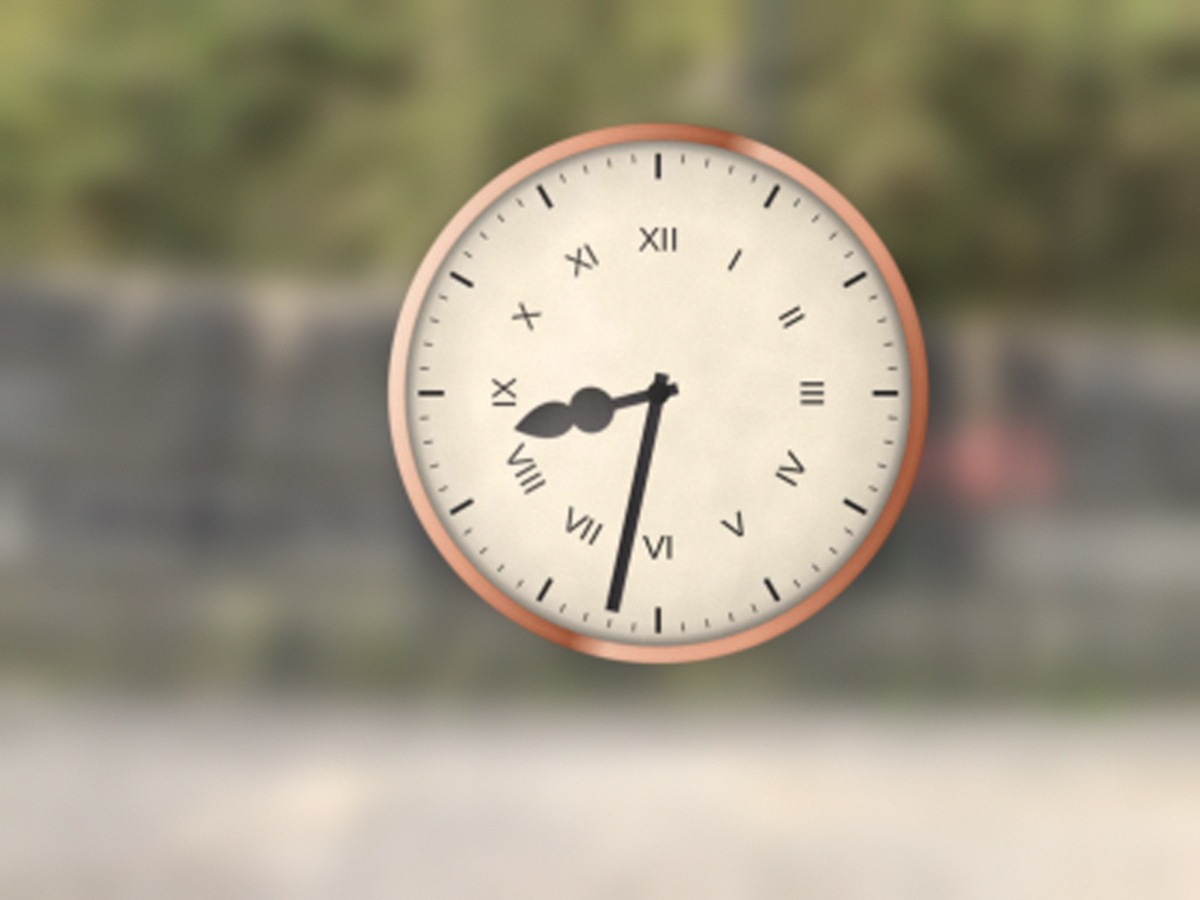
h=8 m=32
